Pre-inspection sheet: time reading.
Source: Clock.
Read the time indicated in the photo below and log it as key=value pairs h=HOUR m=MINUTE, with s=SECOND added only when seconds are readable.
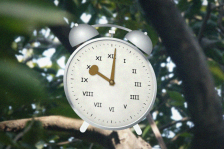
h=10 m=1
